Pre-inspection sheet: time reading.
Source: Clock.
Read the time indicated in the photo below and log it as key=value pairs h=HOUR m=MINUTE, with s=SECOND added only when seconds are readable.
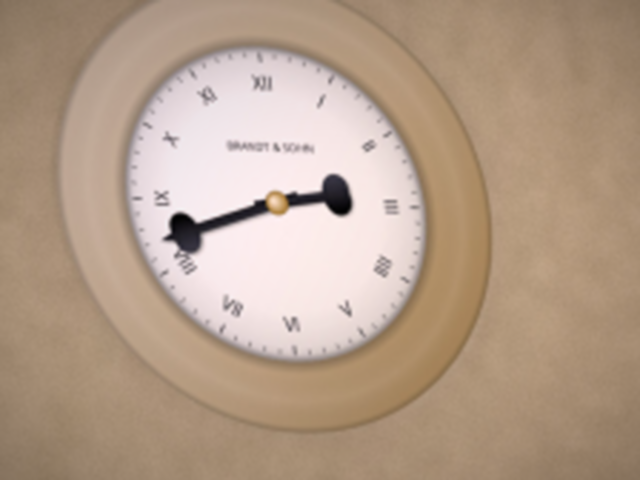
h=2 m=42
